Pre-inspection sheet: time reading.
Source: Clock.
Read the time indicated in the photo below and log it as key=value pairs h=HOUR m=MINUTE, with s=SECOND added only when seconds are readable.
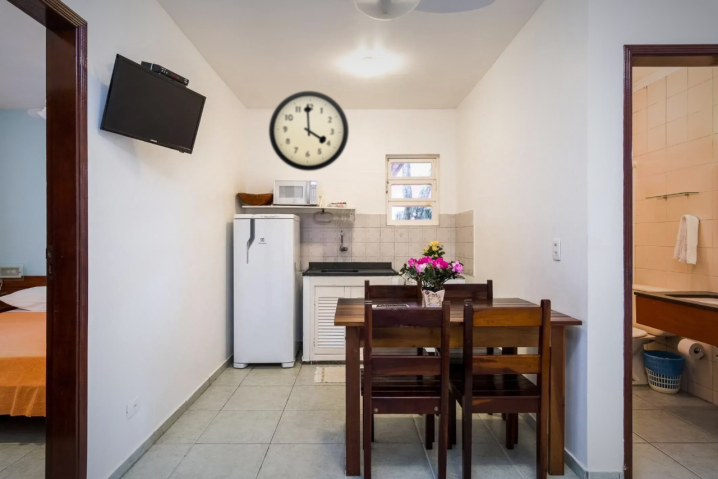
h=3 m=59
